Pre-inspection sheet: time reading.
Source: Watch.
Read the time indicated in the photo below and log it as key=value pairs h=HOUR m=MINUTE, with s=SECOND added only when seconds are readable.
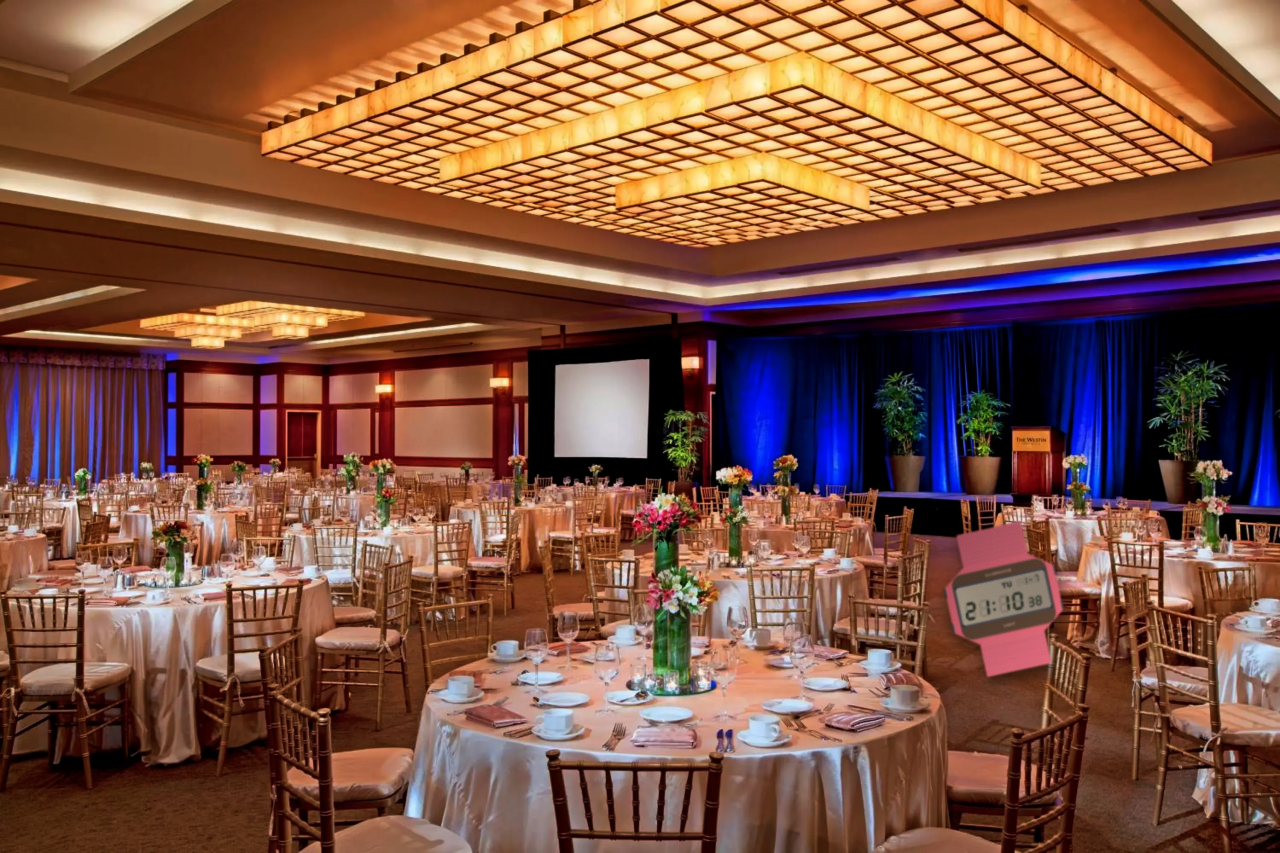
h=21 m=10
